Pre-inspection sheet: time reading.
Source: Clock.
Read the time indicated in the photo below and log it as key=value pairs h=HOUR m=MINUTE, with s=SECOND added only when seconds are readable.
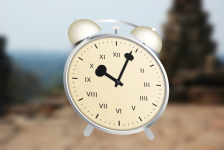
h=10 m=4
